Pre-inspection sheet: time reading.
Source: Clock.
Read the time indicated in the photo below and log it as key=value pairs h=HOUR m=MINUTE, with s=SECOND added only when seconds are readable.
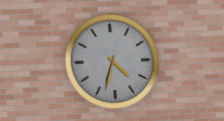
h=4 m=33
